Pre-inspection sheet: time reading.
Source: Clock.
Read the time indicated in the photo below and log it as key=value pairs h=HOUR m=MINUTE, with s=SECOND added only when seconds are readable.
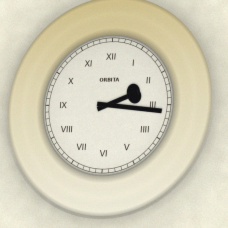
h=2 m=16
